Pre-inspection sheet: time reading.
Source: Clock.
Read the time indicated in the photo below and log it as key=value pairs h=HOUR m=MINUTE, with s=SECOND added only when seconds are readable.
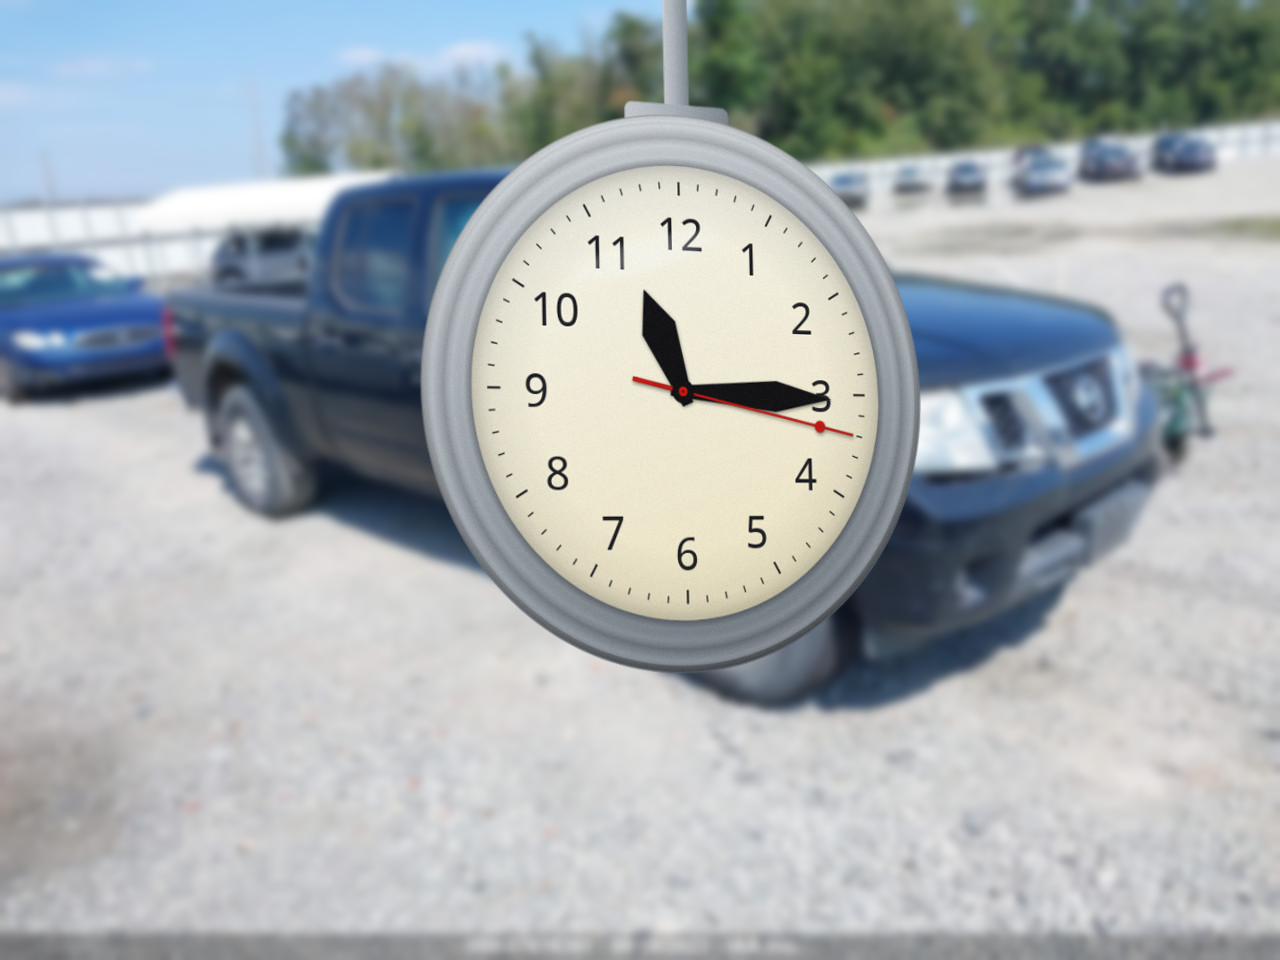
h=11 m=15 s=17
